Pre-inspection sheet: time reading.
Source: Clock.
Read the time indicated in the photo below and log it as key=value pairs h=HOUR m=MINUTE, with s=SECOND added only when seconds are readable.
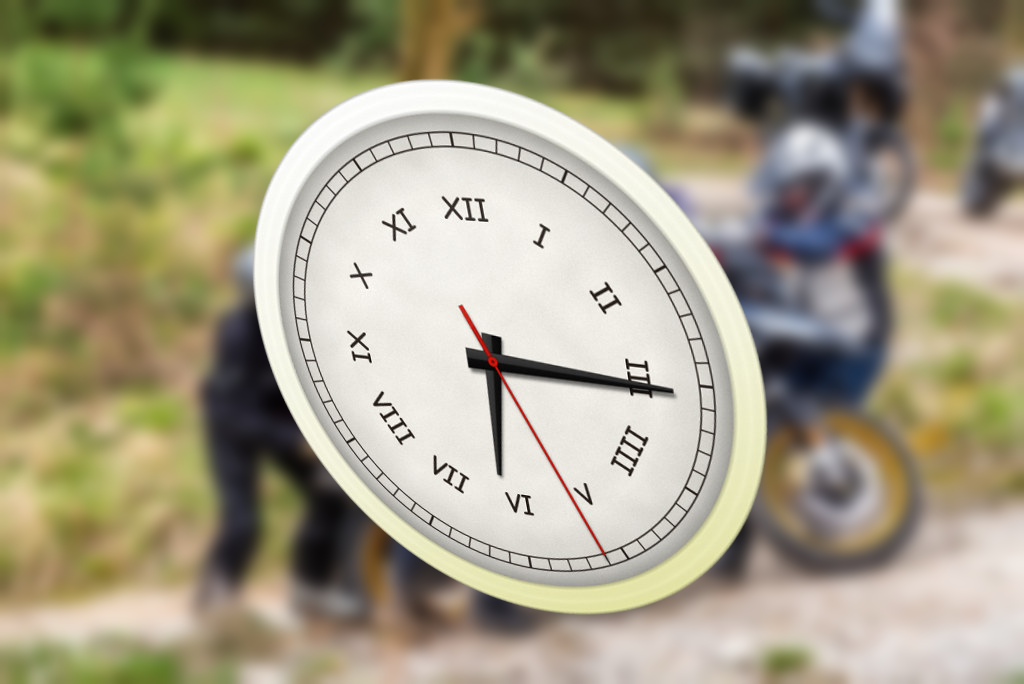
h=6 m=15 s=26
